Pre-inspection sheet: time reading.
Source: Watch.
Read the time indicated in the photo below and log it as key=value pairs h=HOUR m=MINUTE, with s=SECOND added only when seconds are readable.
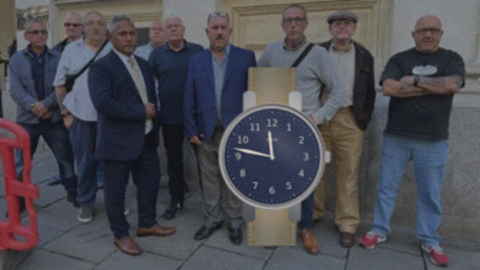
h=11 m=47
